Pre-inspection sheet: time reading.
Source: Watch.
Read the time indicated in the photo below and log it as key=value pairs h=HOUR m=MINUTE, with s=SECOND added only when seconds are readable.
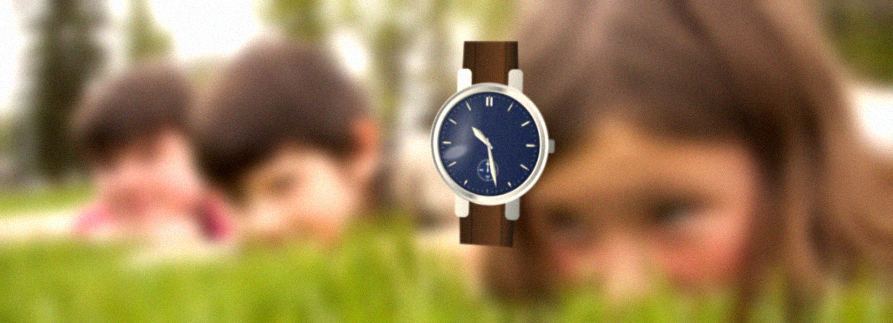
h=10 m=28
